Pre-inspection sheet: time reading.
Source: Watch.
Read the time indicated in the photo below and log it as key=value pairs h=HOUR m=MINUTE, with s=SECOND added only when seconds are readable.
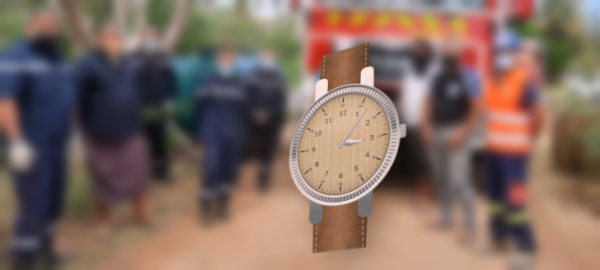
h=3 m=7
